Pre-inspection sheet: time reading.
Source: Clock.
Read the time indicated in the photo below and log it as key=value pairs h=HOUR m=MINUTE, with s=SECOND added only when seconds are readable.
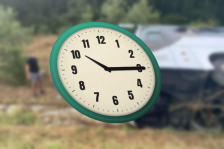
h=10 m=15
